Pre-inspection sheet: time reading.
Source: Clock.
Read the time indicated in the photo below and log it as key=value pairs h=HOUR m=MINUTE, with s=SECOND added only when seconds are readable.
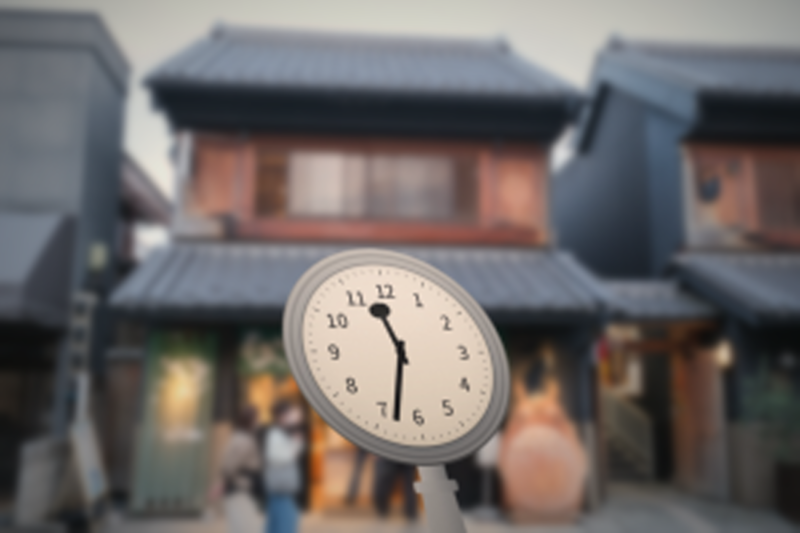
h=11 m=33
